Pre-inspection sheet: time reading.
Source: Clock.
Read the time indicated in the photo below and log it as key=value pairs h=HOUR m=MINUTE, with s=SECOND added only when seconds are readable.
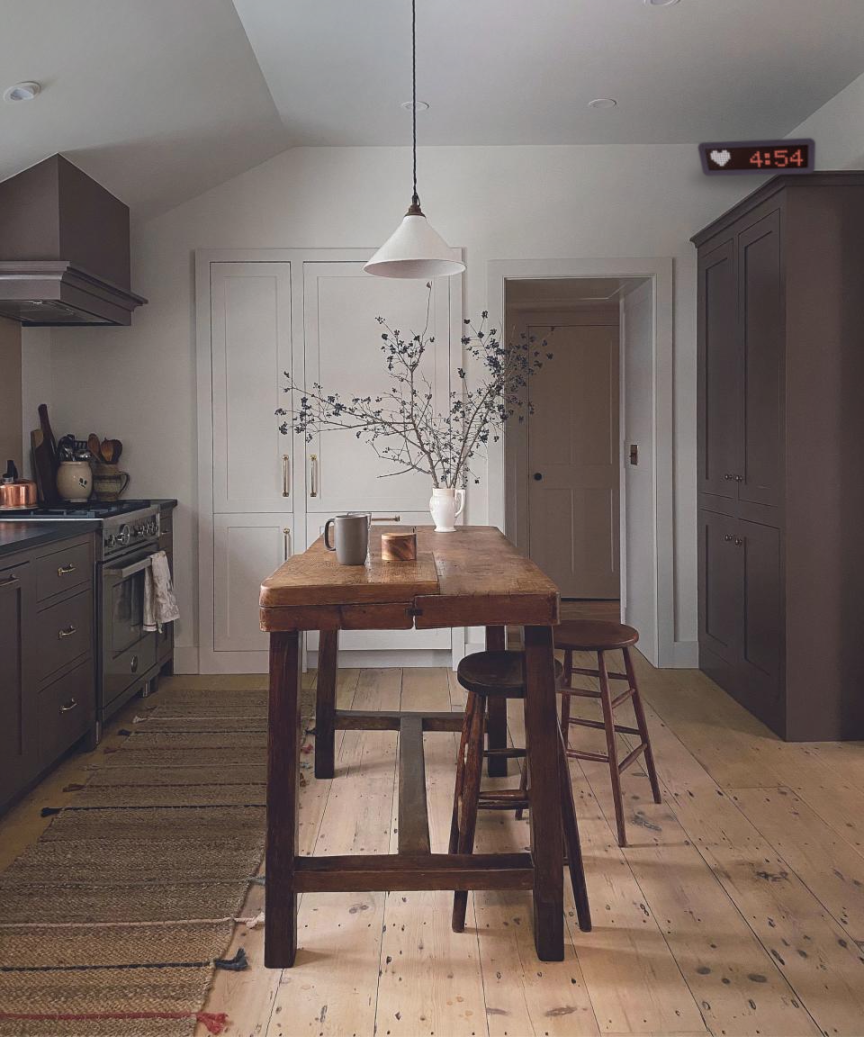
h=4 m=54
